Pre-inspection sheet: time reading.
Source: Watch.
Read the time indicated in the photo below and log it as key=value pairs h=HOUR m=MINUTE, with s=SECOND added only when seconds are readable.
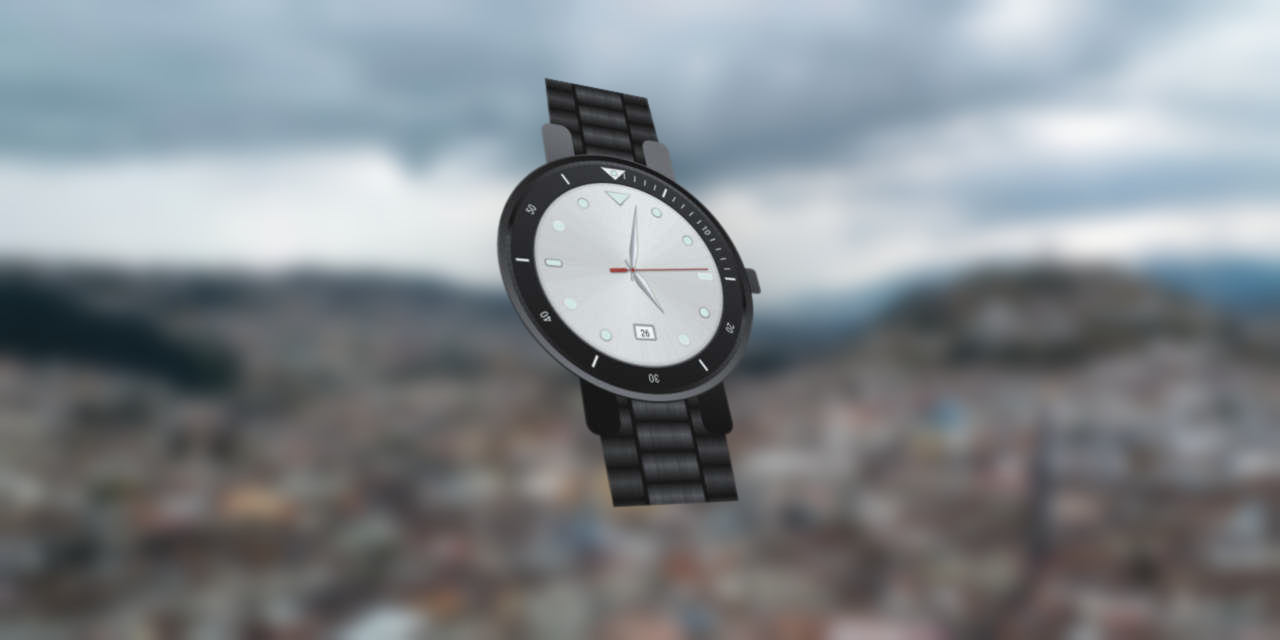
h=5 m=2 s=14
